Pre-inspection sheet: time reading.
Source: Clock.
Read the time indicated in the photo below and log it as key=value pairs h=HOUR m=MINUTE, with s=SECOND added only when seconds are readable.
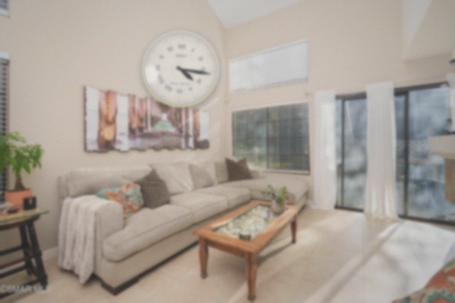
h=4 m=16
